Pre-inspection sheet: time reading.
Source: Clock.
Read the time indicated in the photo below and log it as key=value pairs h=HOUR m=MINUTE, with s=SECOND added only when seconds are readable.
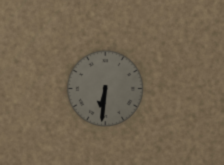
h=6 m=31
